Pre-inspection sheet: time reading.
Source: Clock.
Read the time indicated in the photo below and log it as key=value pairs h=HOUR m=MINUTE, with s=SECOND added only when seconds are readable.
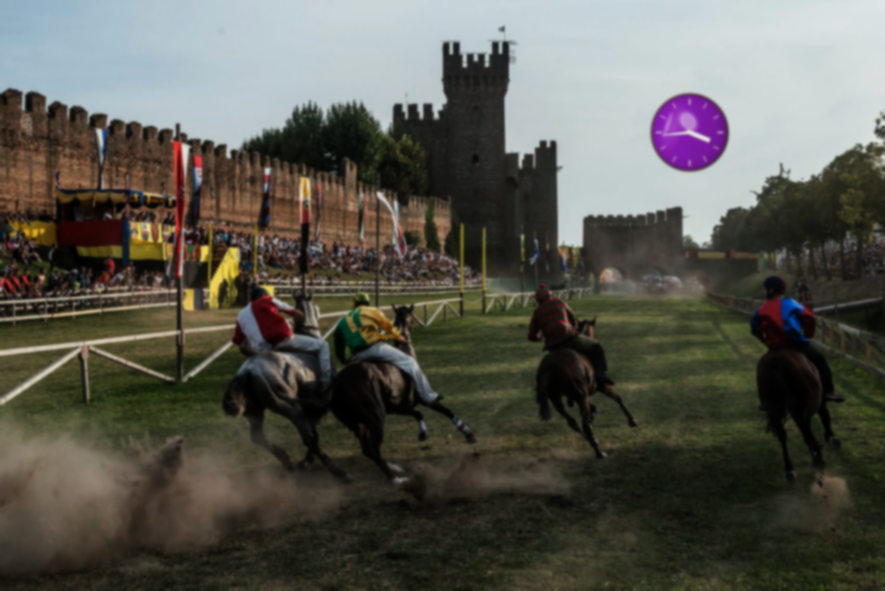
h=3 m=44
